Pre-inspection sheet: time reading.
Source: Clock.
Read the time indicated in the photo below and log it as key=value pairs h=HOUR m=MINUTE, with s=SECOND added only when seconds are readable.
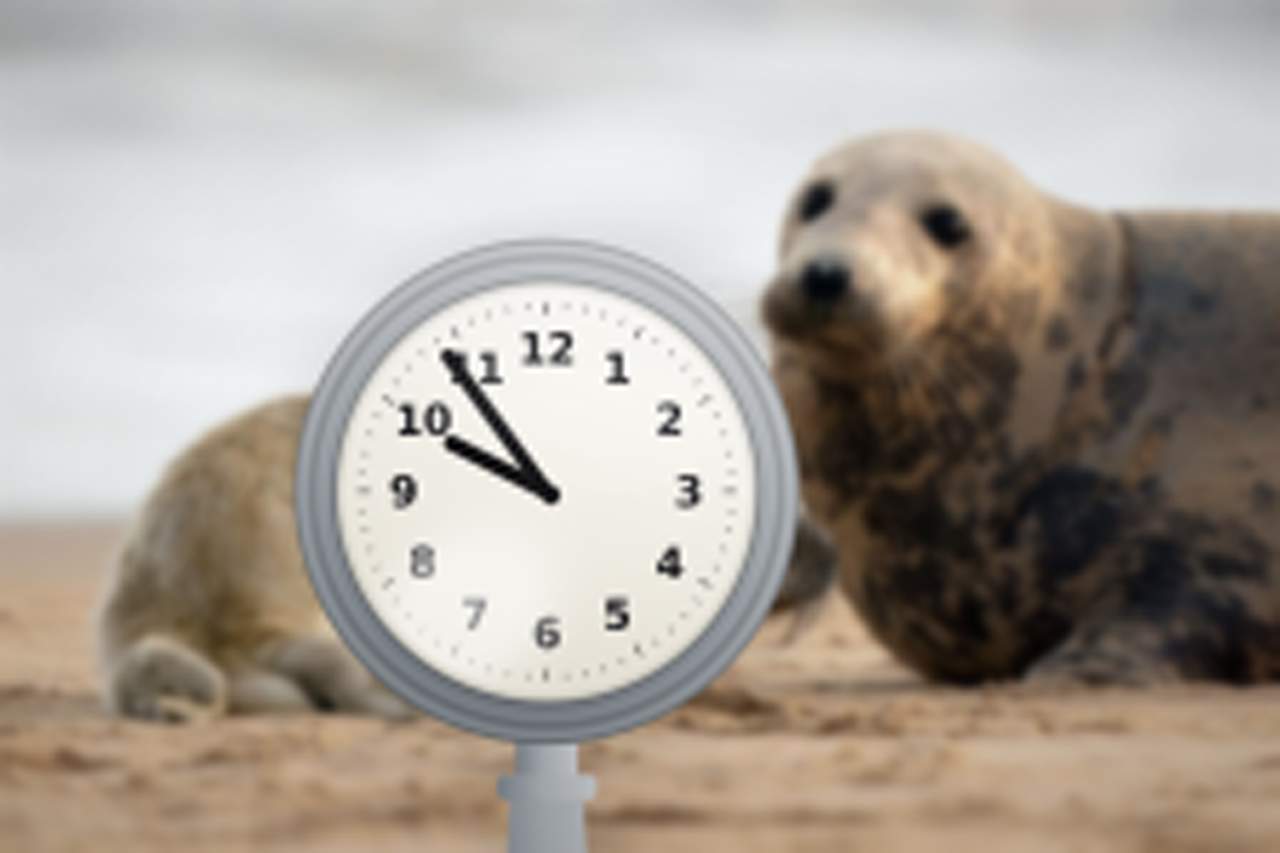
h=9 m=54
